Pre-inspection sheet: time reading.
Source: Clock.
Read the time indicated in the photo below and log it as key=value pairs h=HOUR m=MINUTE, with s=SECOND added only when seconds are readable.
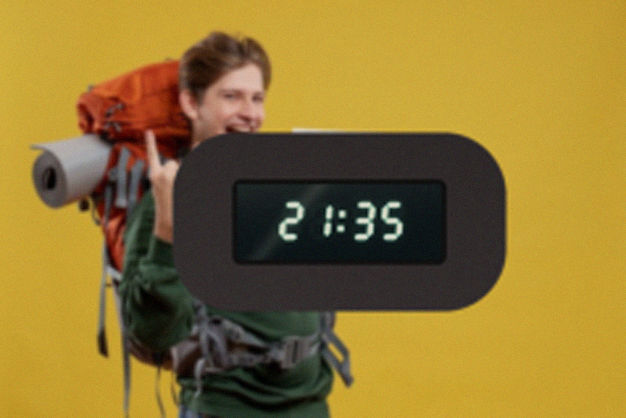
h=21 m=35
